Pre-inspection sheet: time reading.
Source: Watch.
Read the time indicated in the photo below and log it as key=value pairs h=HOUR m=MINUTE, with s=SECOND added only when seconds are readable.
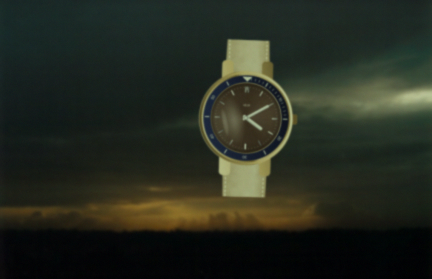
h=4 m=10
